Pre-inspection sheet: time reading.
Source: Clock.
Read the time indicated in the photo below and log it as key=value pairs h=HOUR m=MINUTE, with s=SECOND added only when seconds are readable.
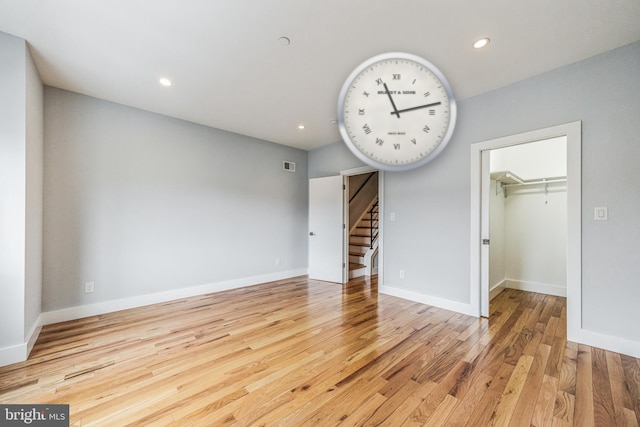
h=11 m=13
